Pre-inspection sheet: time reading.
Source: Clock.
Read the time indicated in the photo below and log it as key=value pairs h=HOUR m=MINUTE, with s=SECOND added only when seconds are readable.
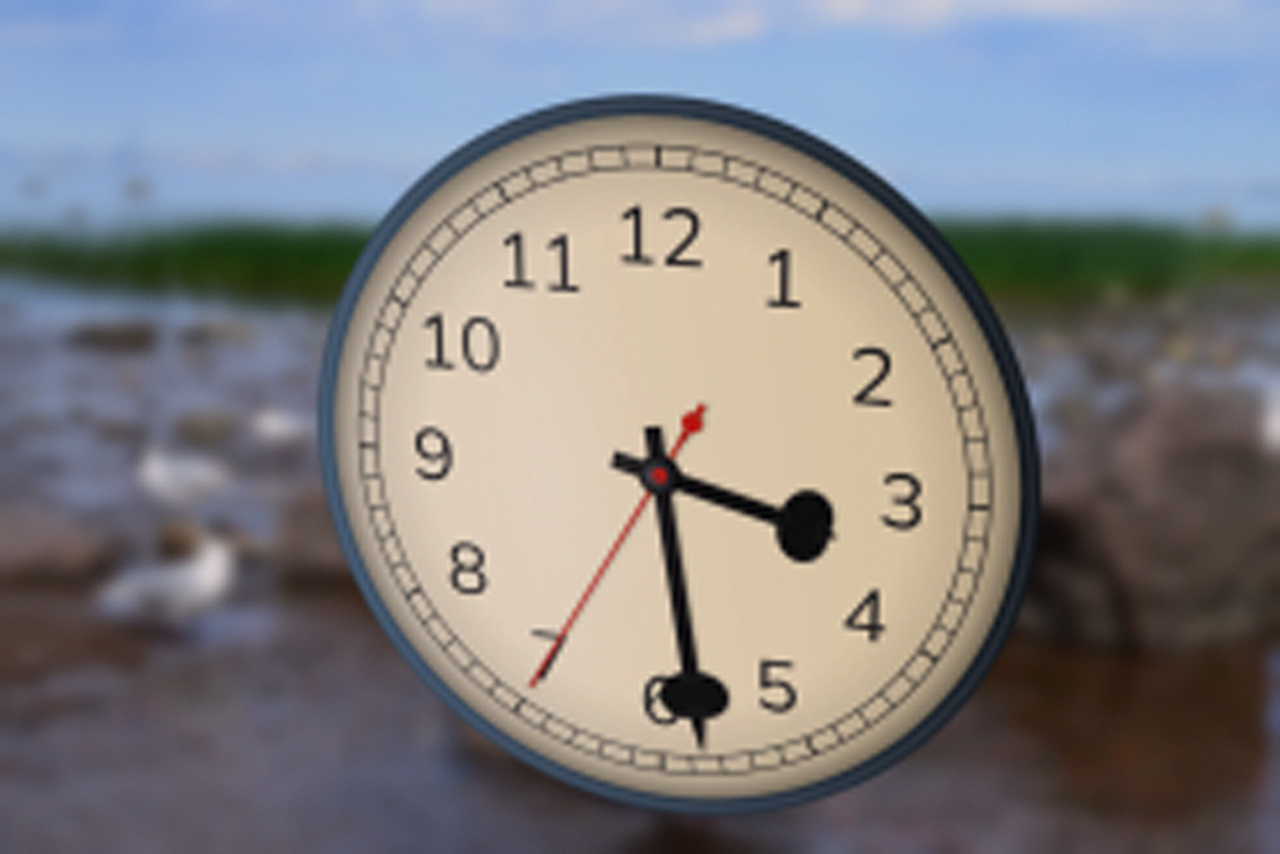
h=3 m=28 s=35
